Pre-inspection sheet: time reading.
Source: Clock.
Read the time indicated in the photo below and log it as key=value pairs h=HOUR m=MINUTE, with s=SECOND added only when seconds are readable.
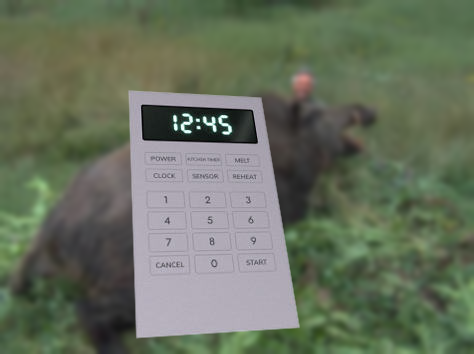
h=12 m=45
